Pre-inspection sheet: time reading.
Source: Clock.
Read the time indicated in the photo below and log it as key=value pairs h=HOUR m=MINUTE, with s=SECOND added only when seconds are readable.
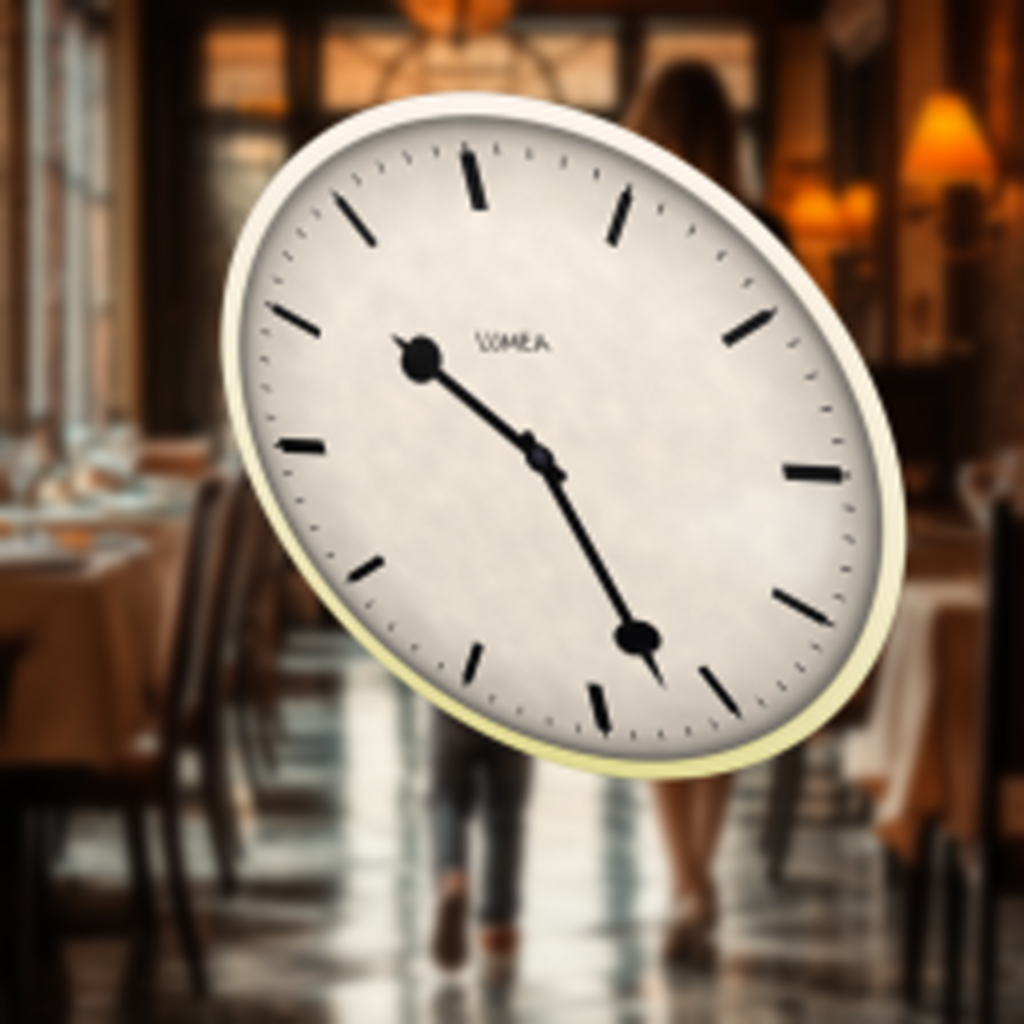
h=10 m=27
